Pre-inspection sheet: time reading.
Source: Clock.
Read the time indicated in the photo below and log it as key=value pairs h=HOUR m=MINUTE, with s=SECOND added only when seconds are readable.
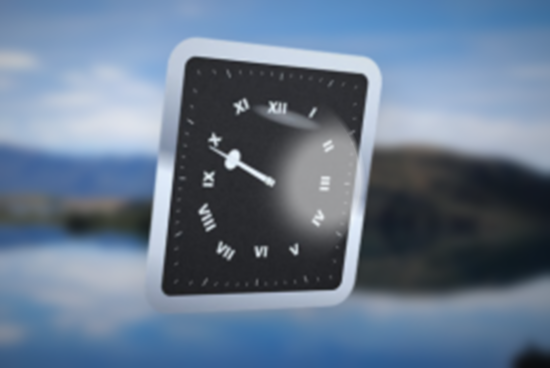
h=9 m=49
